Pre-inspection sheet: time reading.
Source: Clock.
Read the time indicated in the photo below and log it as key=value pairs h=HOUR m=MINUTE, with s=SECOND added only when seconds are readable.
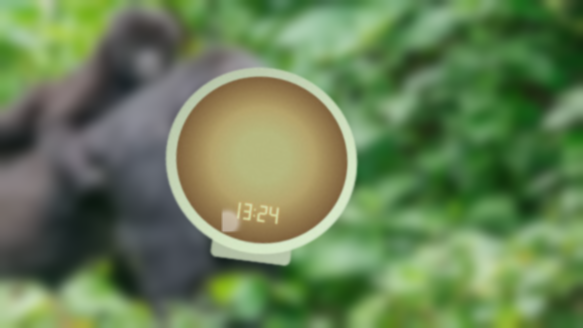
h=13 m=24
